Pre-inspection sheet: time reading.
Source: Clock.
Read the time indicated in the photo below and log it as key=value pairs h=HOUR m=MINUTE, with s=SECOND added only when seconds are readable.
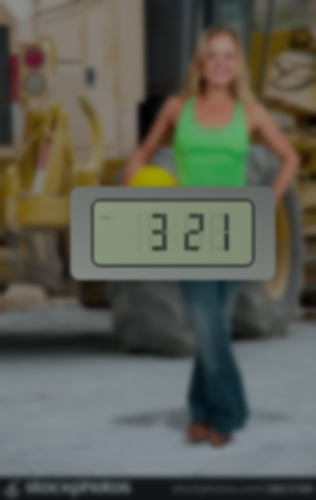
h=3 m=21
